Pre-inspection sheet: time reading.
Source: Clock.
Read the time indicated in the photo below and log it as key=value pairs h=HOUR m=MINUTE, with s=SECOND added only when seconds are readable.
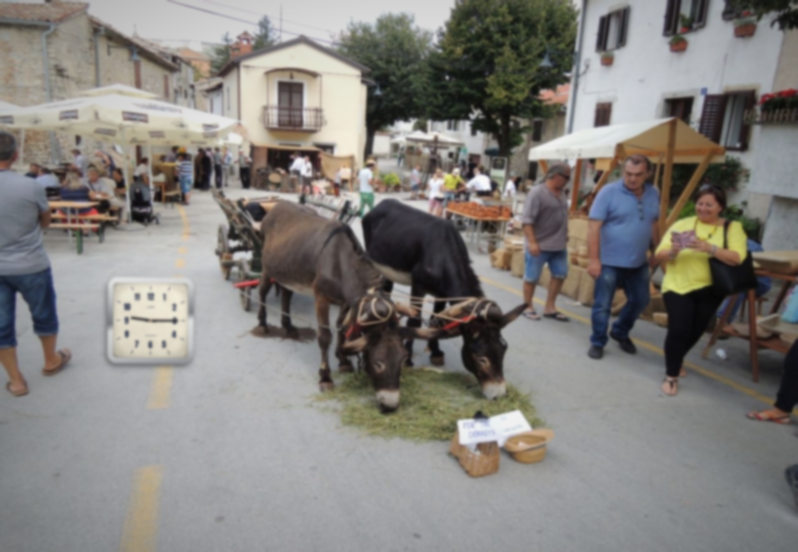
h=9 m=15
